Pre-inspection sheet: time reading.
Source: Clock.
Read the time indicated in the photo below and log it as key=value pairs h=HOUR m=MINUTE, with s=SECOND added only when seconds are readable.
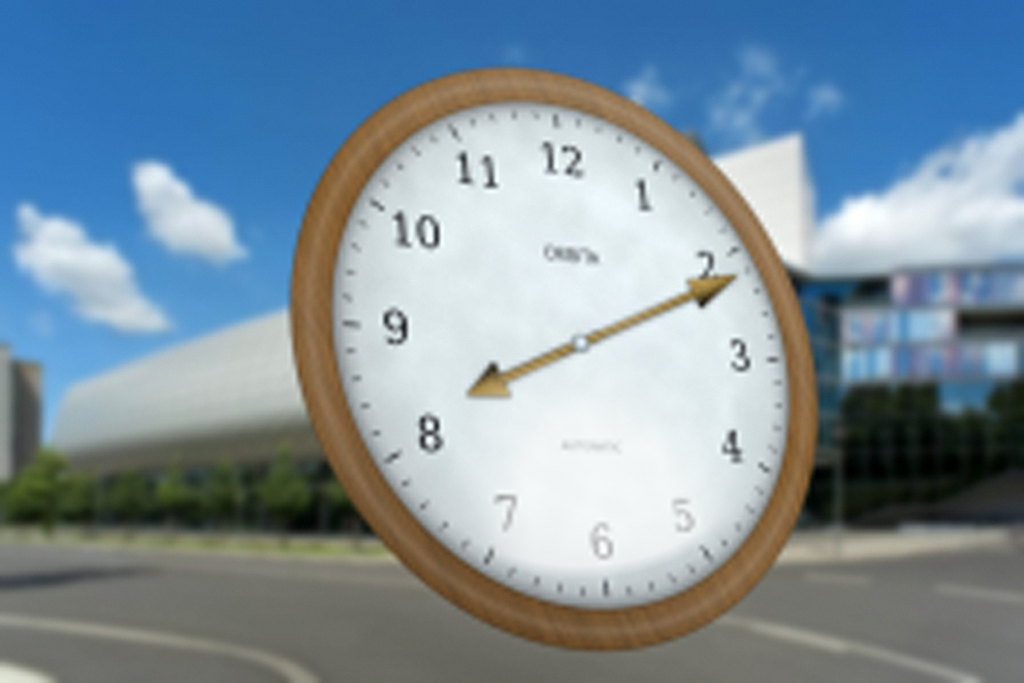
h=8 m=11
